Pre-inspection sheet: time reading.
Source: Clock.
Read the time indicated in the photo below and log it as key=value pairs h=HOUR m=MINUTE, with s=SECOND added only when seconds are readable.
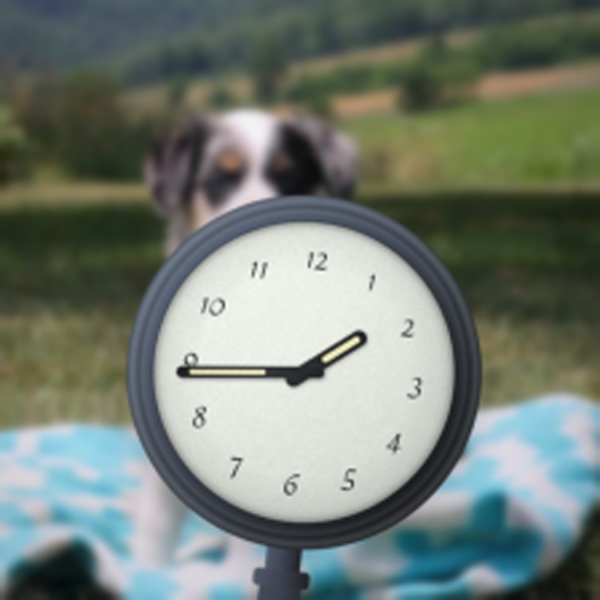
h=1 m=44
